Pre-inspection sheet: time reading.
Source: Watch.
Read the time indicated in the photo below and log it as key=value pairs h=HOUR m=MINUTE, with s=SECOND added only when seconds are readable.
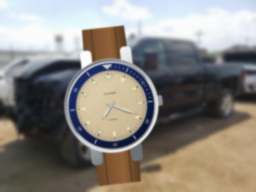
h=7 m=19
